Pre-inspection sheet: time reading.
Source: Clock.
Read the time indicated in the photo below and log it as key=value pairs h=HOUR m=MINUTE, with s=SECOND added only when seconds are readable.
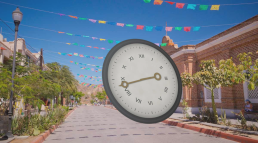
h=2 m=43
